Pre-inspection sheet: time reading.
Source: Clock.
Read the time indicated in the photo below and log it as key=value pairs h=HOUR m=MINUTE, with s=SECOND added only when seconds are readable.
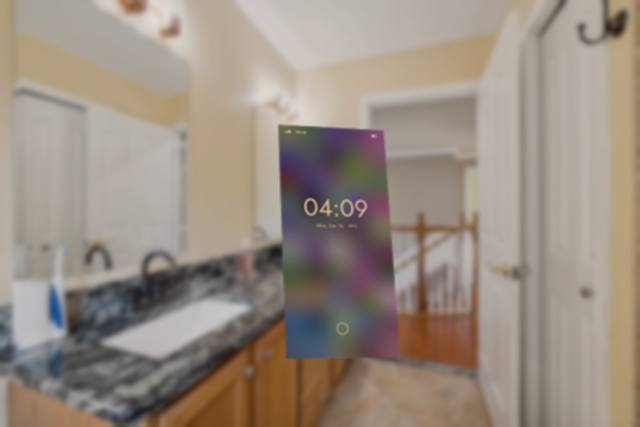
h=4 m=9
